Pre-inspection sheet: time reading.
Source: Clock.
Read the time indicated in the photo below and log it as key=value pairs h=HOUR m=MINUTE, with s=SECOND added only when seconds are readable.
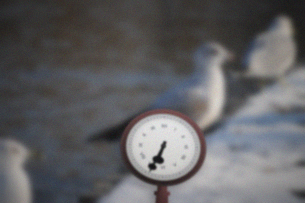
h=6 m=34
